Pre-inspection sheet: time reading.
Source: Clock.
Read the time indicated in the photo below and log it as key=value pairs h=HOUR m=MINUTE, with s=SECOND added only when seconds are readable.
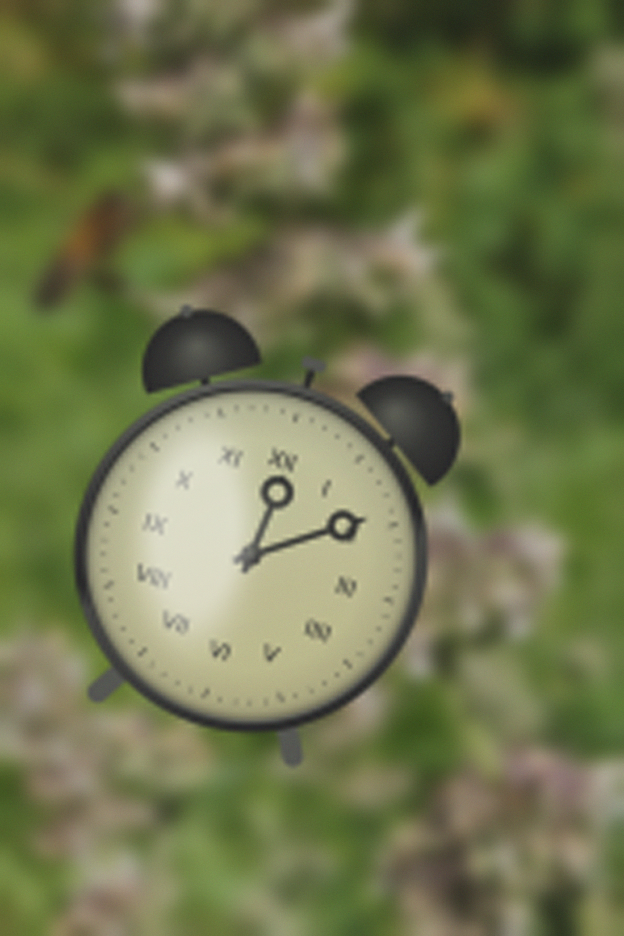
h=12 m=9
